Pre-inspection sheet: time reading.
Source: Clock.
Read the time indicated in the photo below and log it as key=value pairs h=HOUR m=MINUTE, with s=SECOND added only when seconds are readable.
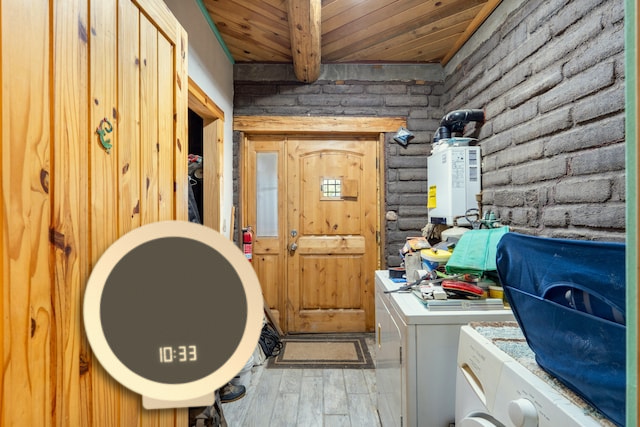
h=10 m=33
